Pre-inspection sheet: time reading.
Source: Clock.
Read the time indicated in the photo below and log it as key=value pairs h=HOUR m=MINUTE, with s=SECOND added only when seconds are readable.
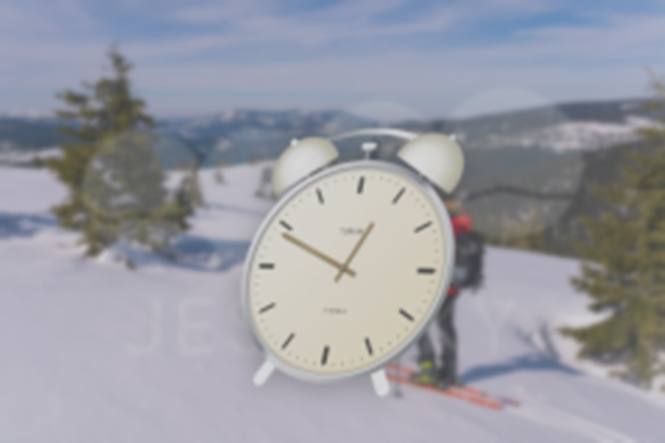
h=12 m=49
